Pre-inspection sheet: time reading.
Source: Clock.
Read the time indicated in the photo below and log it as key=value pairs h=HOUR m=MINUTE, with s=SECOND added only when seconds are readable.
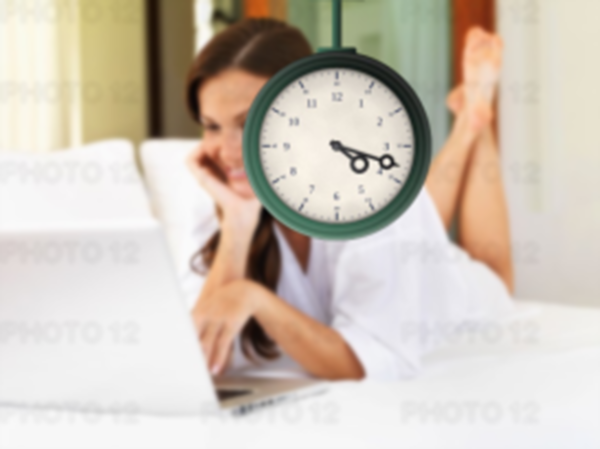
h=4 m=18
